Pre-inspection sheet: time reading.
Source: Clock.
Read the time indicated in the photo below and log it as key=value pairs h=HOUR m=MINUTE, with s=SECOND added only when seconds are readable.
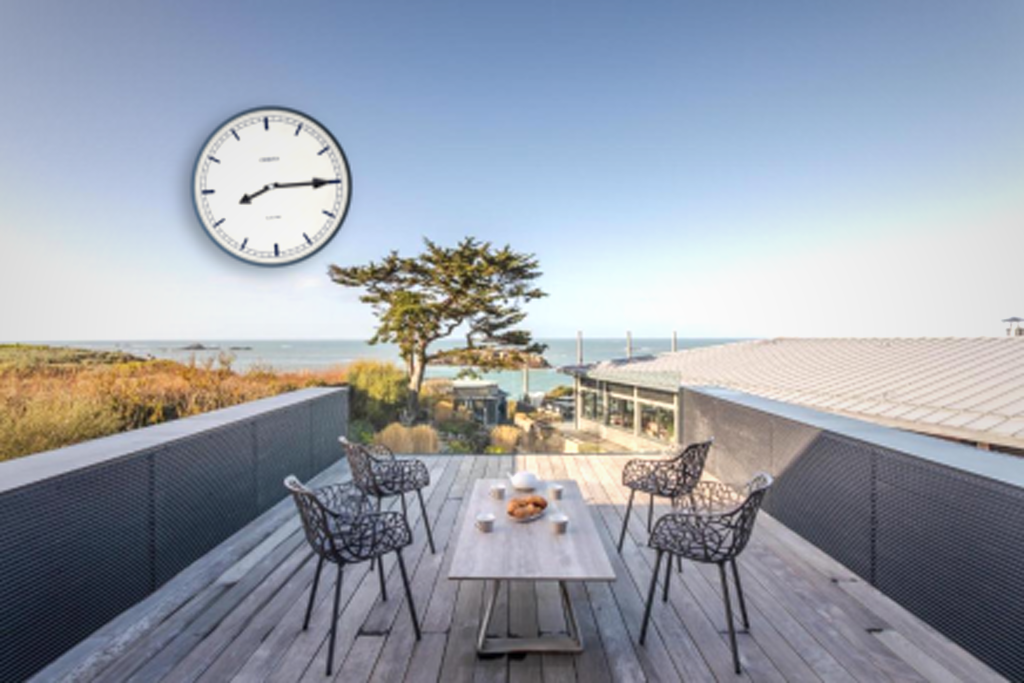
h=8 m=15
